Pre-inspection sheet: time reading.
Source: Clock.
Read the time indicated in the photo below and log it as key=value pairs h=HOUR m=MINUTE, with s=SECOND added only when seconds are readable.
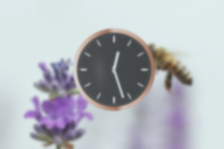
h=12 m=27
